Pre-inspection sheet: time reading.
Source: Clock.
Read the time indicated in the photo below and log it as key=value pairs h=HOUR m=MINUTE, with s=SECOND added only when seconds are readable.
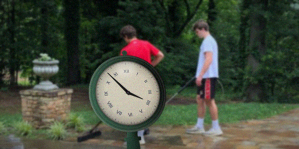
h=3 m=53
